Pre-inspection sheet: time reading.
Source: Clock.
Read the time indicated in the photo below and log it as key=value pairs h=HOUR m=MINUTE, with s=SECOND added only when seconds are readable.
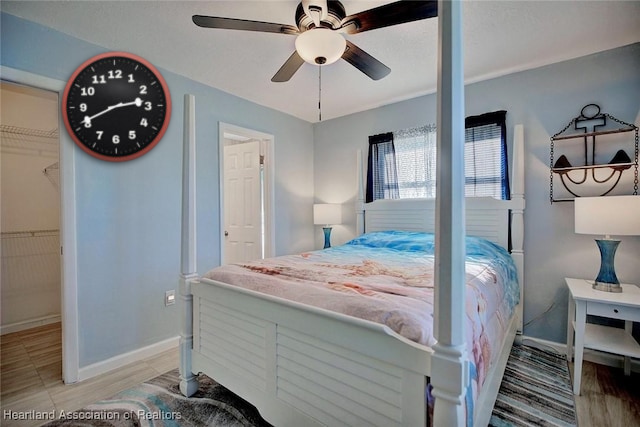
h=2 m=41
